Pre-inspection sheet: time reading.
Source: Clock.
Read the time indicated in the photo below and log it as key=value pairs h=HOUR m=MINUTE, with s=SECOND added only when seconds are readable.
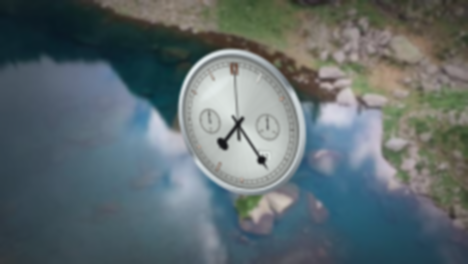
h=7 m=24
